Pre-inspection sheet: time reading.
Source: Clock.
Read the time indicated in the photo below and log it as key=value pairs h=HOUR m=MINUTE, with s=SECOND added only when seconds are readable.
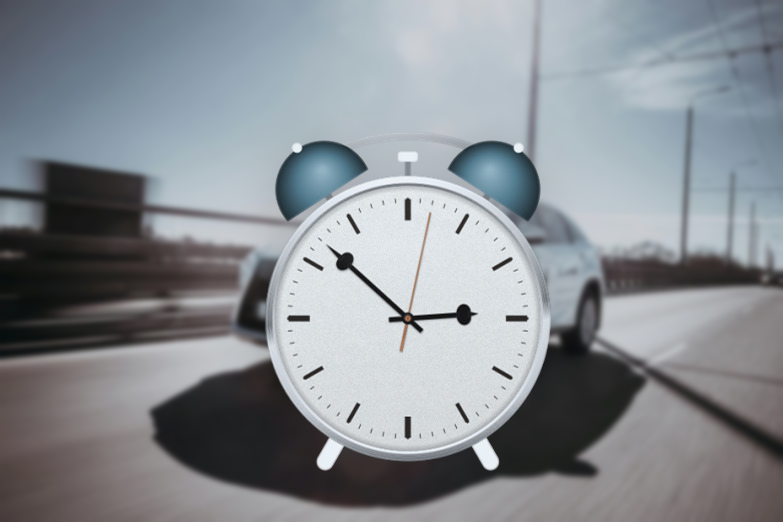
h=2 m=52 s=2
